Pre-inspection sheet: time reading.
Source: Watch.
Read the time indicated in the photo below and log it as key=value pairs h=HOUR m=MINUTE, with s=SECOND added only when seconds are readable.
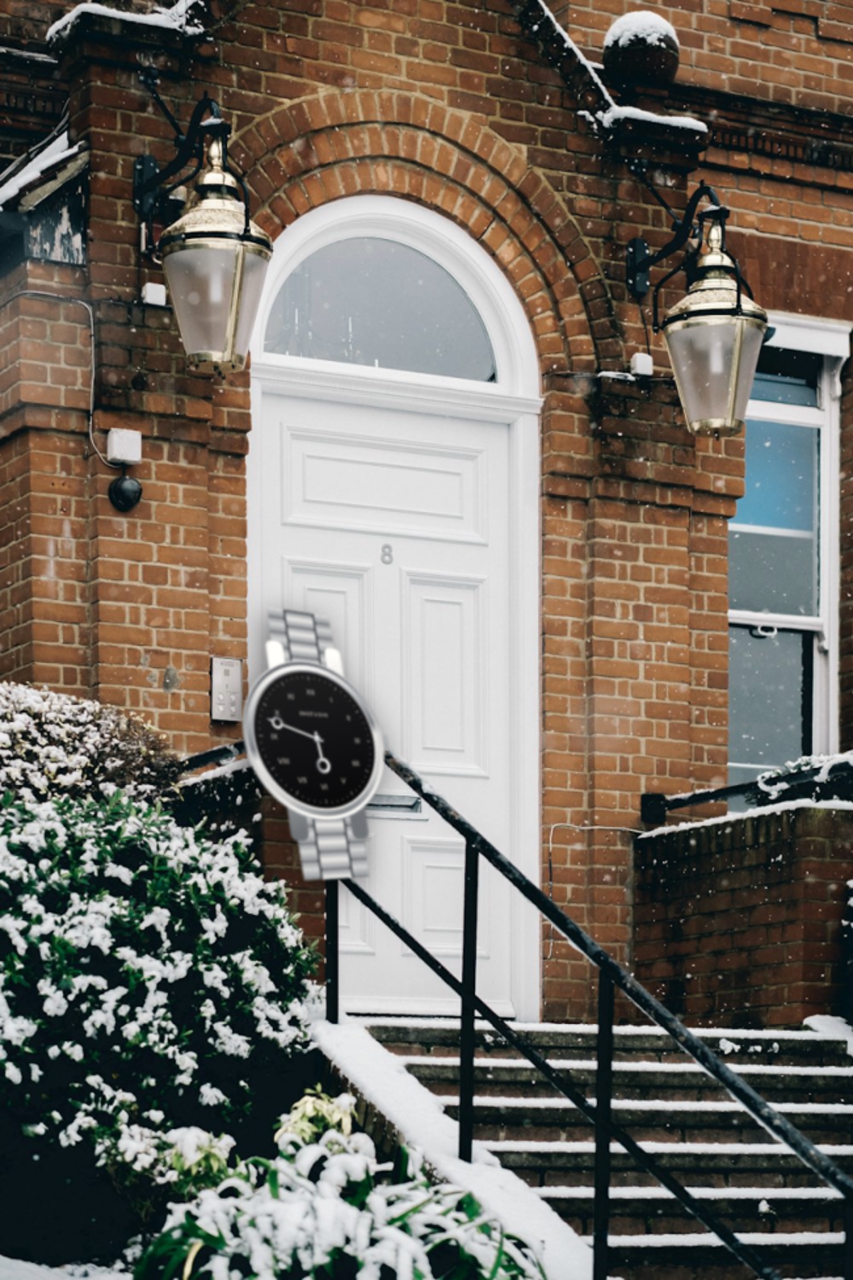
h=5 m=48
